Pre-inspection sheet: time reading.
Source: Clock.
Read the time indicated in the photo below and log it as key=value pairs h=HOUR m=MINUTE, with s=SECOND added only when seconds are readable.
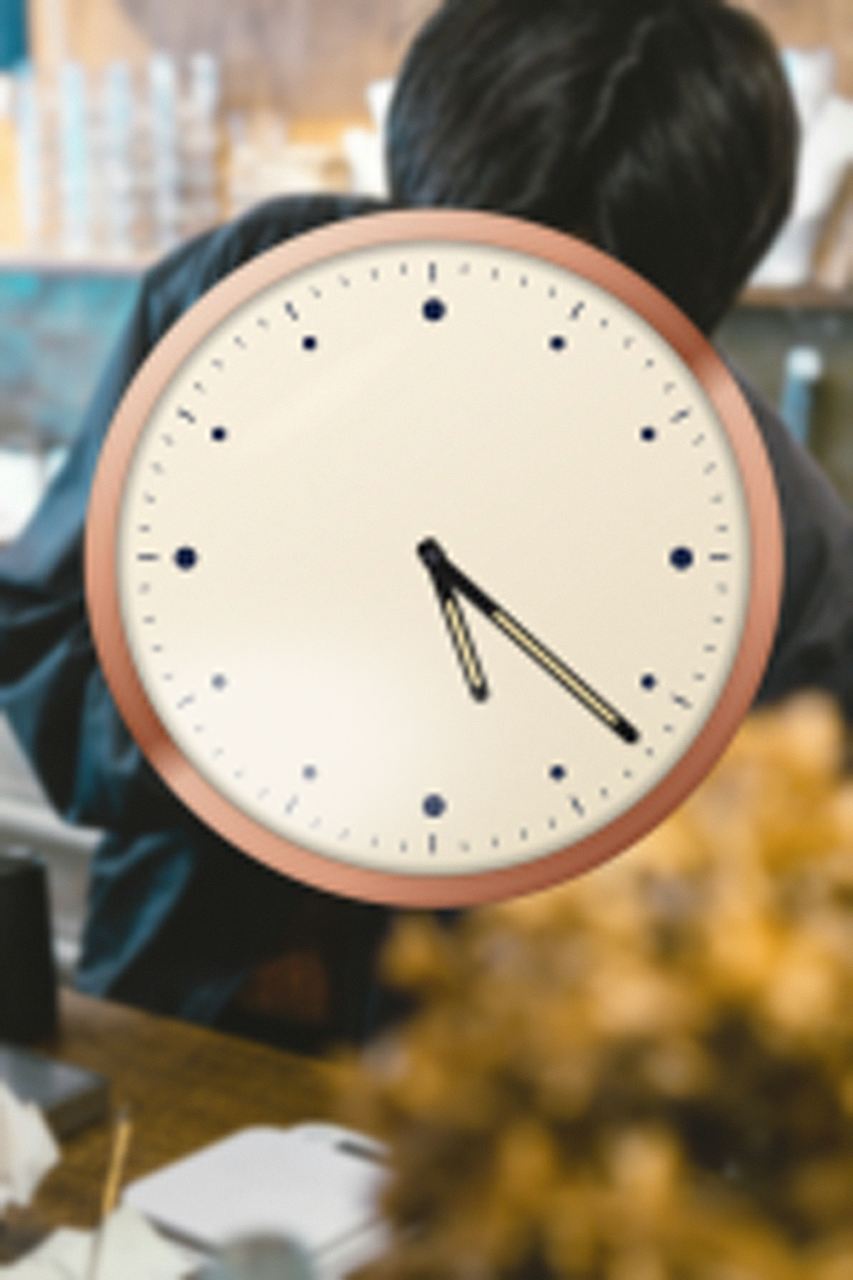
h=5 m=22
